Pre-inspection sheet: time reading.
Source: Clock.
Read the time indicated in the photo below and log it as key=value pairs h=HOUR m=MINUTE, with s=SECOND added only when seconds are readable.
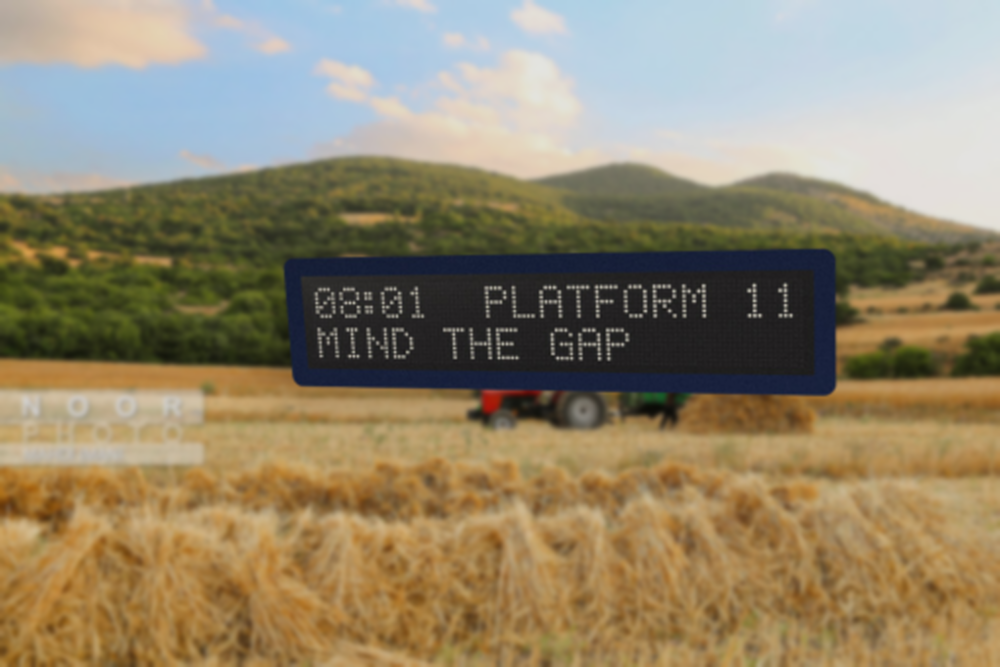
h=8 m=1
